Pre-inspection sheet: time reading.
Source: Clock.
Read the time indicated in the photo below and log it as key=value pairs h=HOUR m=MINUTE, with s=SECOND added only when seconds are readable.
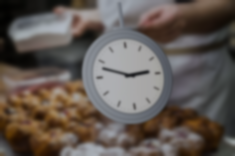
h=2 m=48
